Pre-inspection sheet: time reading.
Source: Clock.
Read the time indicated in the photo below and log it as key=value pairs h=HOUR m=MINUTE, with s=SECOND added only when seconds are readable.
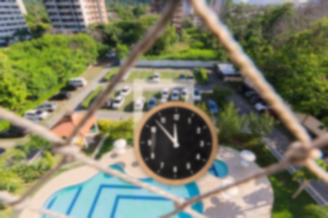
h=11 m=53
